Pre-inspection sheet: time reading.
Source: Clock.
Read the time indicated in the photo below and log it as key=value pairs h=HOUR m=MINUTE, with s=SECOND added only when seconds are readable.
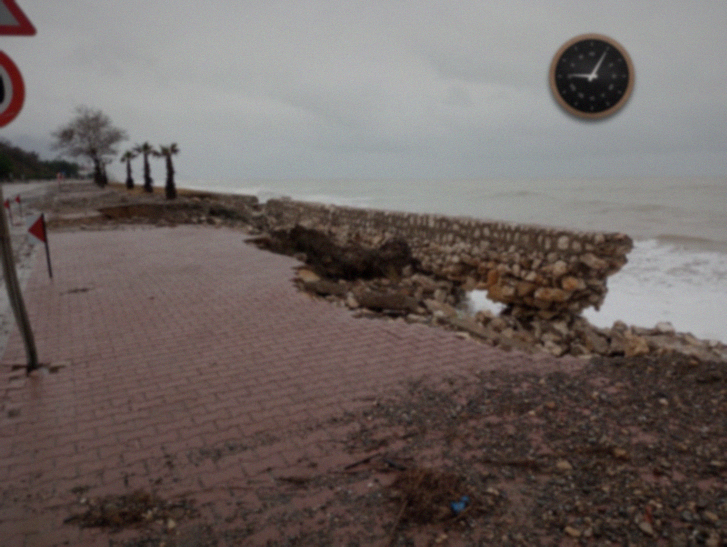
h=9 m=5
